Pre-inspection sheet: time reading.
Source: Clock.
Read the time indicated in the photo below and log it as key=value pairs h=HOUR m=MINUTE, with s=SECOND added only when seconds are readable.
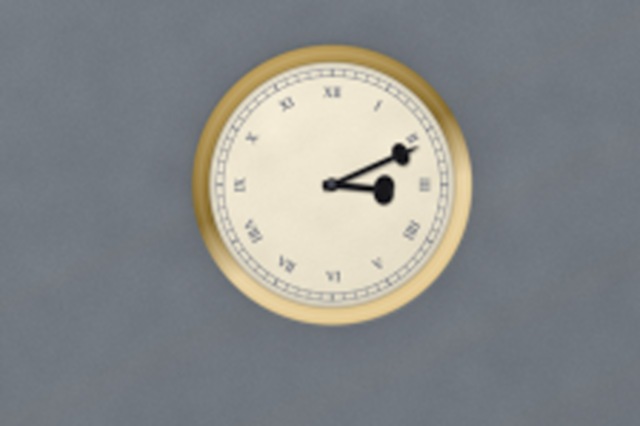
h=3 m=11
